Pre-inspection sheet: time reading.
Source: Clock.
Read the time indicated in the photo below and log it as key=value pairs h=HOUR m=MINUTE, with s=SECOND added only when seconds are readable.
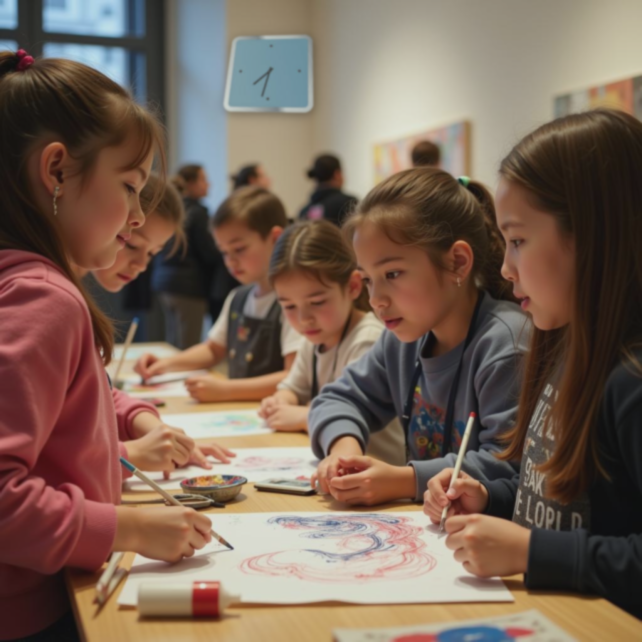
h=7 m=32
